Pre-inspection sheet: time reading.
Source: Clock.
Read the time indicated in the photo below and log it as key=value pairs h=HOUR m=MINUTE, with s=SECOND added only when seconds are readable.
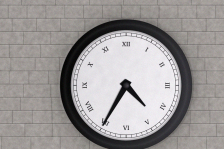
h=4 m=35
